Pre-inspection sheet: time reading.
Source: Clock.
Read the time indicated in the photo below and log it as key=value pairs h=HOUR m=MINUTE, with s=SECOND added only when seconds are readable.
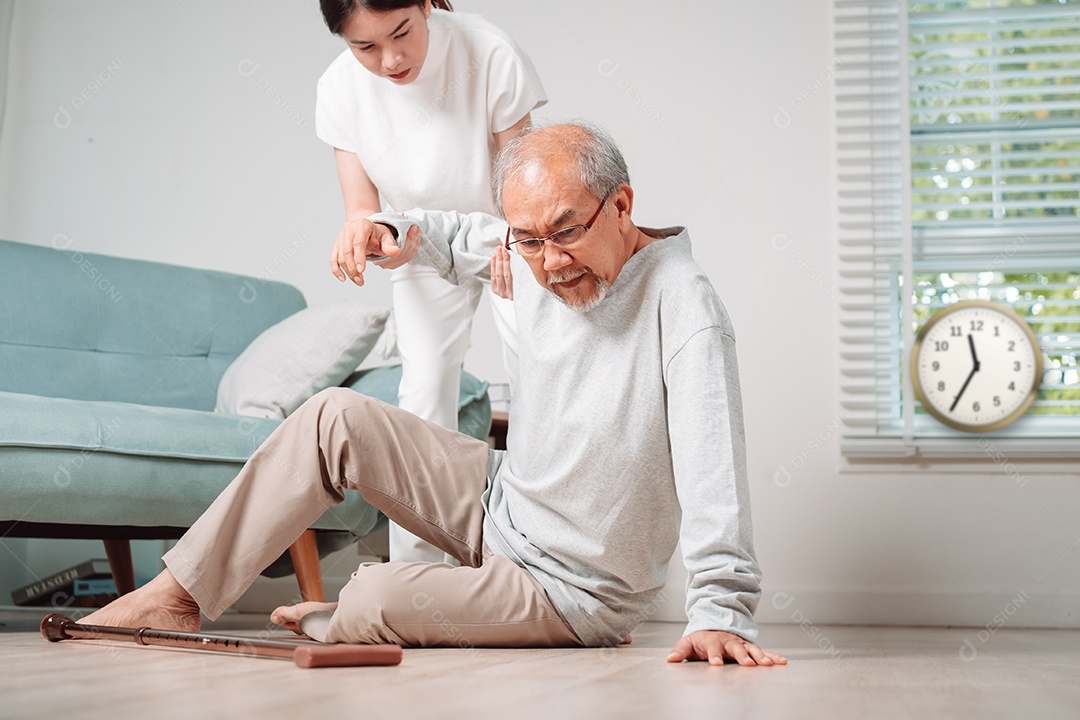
h=11 m=35
